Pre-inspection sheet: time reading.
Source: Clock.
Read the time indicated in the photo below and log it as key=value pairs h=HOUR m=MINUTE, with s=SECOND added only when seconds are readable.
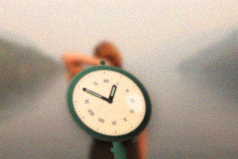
h=12 m=50
